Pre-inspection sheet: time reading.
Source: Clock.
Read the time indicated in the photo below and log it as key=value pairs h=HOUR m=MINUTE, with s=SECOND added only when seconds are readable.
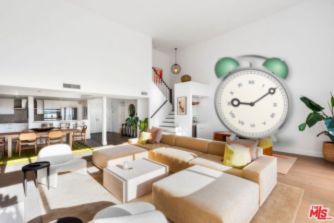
h=9 m=9
